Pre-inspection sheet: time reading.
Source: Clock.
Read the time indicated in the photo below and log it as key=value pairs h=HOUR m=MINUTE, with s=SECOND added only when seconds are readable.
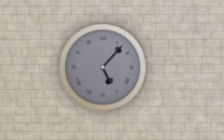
h=5 m=7
